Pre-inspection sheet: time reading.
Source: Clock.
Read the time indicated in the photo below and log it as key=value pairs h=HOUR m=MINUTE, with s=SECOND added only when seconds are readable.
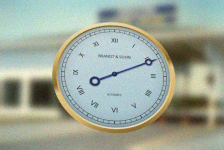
h=8 m=11
